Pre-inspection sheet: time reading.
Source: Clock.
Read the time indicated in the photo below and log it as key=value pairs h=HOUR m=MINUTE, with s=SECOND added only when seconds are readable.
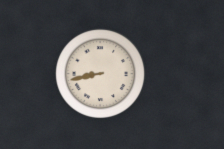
h=8 m=43
